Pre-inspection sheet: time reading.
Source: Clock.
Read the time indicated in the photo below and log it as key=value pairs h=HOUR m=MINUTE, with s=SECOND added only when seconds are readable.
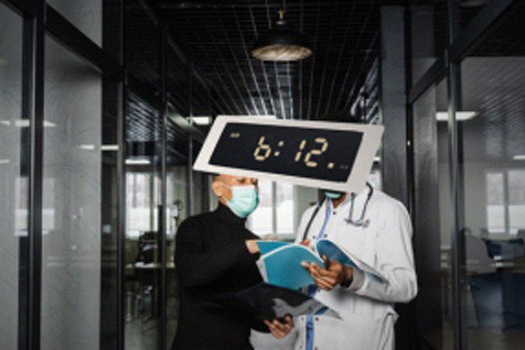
h=6 m=12
